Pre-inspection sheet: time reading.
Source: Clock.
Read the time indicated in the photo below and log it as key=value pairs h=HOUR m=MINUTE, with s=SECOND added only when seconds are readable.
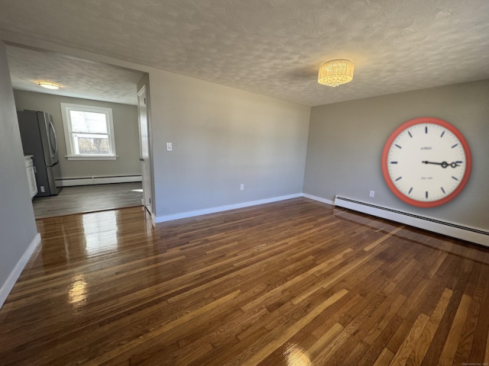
h=3 m=16
